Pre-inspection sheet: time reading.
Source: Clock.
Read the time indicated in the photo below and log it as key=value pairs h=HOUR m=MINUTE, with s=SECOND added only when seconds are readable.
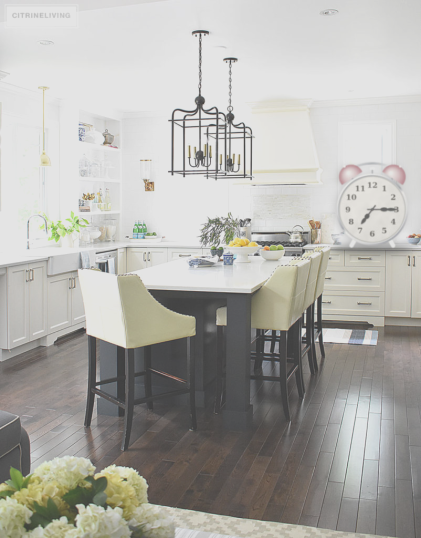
h=7 m=15
